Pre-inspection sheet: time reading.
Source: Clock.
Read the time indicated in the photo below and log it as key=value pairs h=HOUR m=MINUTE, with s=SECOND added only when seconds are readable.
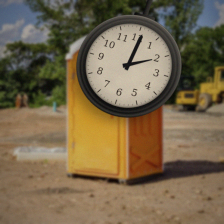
h=2 m=1
